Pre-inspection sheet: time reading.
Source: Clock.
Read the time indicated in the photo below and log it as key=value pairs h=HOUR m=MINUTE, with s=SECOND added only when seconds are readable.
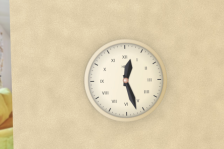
h=12 m=27
